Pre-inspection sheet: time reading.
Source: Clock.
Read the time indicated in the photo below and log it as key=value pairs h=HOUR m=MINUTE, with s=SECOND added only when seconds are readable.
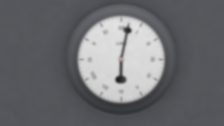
h=6 m=2
